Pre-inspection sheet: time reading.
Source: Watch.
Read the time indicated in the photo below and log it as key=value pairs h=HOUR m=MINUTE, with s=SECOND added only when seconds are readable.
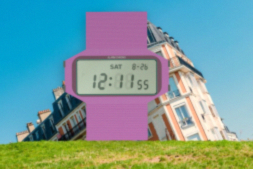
h=12 m=11 s=55
